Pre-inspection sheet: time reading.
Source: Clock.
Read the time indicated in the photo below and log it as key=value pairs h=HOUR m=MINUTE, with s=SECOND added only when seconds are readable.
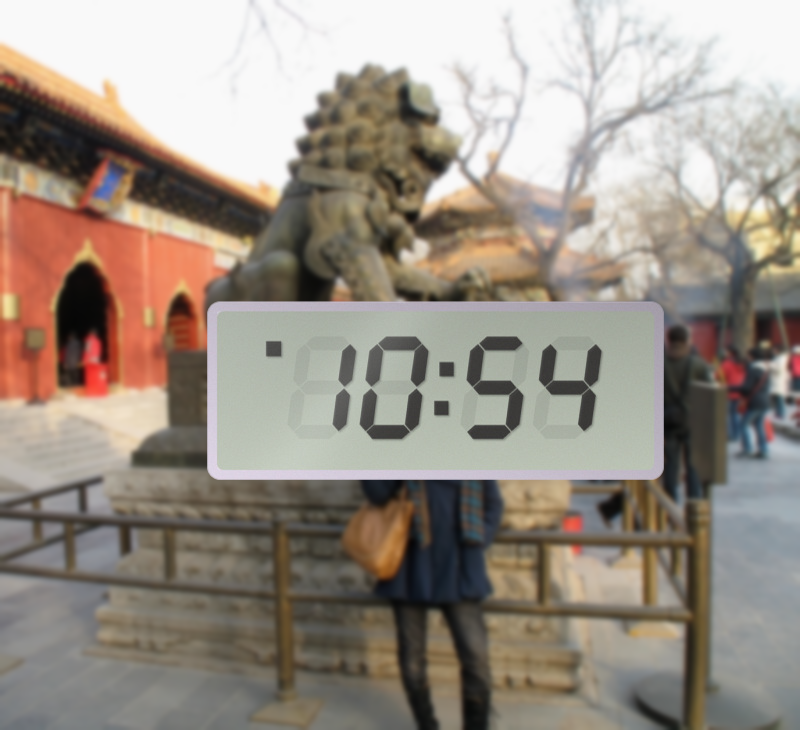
h=10 m=54
